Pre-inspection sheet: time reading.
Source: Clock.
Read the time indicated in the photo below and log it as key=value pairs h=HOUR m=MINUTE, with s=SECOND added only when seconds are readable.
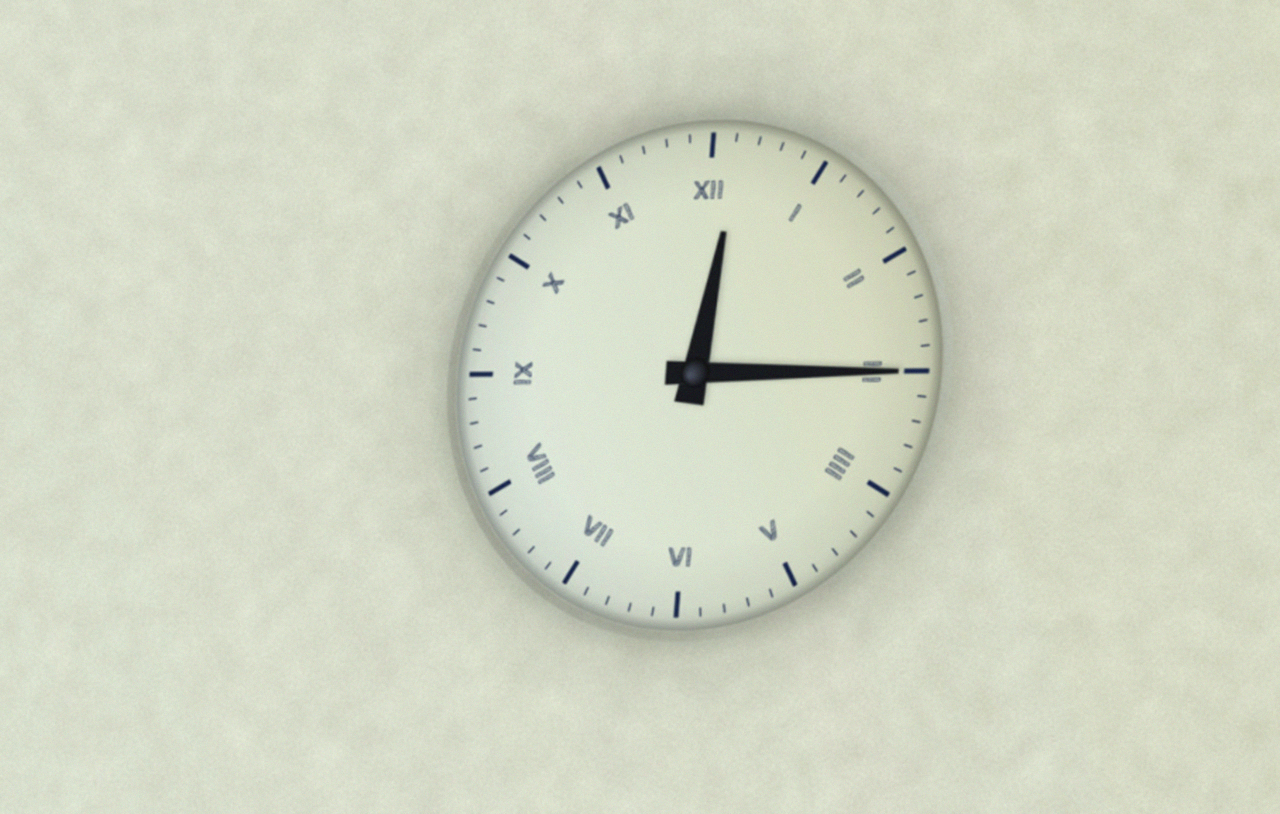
h=12 m=15
